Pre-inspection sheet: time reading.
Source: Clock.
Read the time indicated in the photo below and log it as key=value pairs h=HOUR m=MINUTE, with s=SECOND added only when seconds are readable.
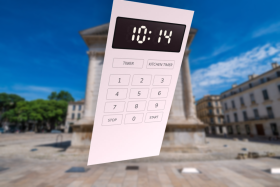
h=10 m=14
